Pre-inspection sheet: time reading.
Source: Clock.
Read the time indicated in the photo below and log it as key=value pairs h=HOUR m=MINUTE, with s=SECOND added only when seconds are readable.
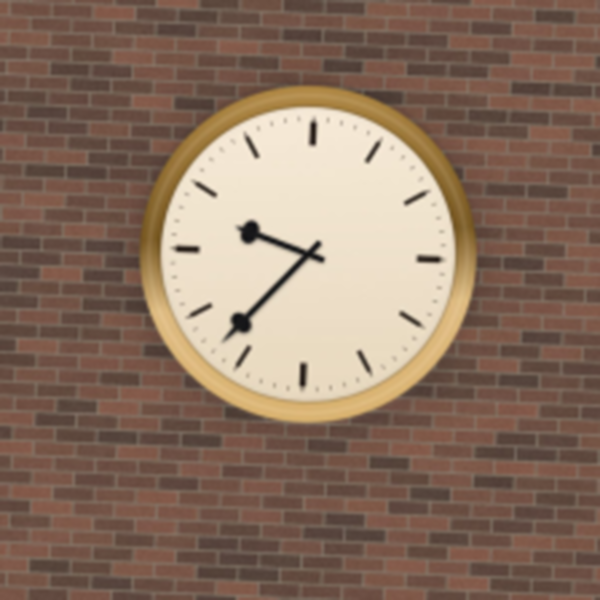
h=9 m=37
